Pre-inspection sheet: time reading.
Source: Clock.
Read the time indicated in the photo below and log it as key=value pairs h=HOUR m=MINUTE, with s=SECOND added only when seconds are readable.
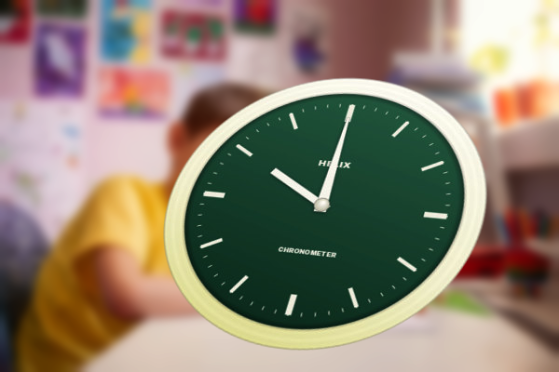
h=10 m=0
